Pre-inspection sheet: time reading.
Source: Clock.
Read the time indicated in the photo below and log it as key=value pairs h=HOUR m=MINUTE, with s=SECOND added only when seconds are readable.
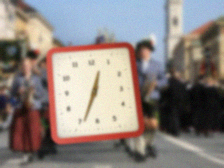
h=12 m=34
